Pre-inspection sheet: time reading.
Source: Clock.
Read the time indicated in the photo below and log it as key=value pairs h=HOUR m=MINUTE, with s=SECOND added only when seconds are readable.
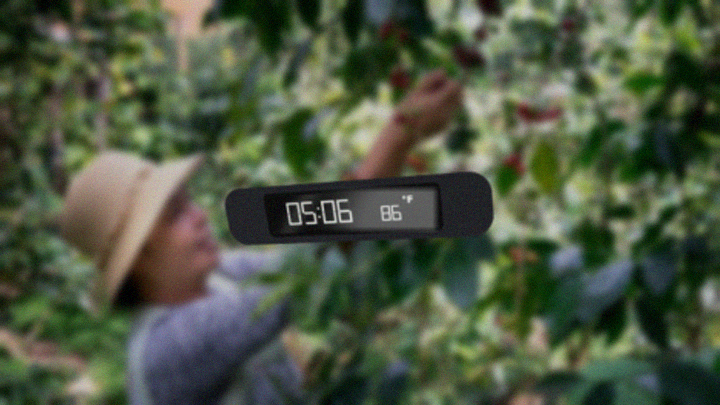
h=5 m=6
